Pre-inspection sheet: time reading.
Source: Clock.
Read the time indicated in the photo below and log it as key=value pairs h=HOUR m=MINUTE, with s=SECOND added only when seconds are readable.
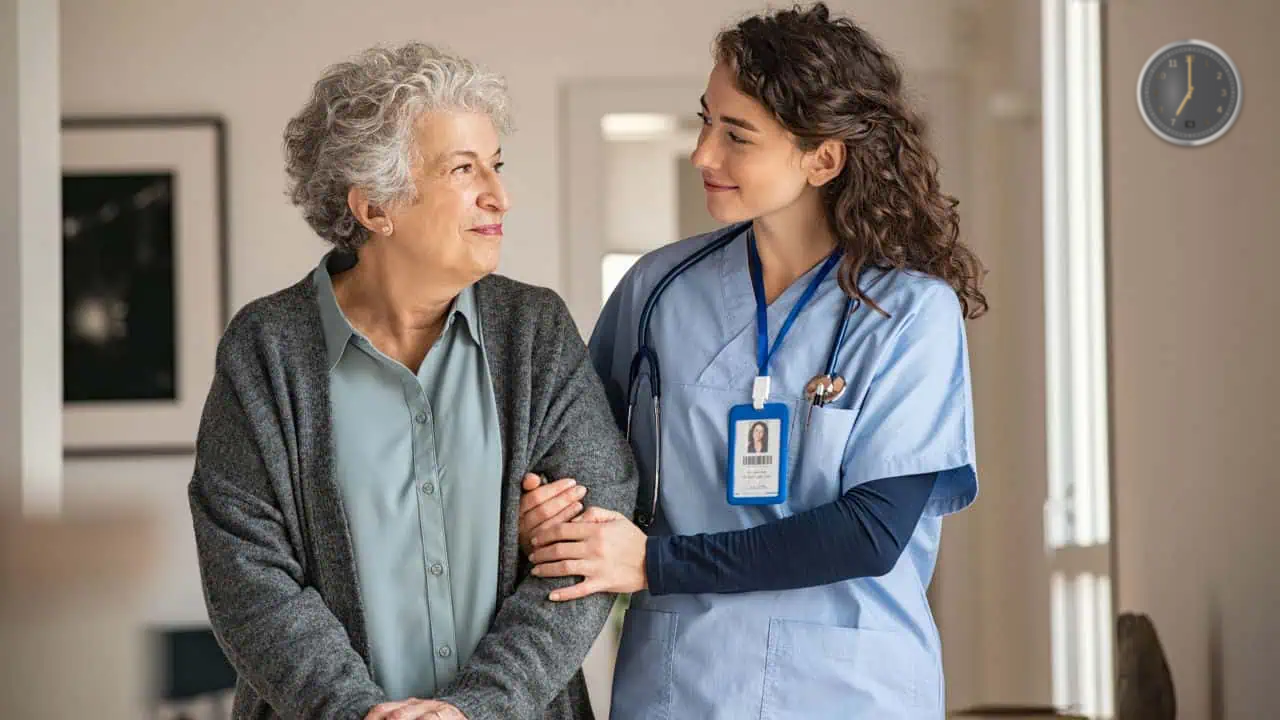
h=7 m=0
